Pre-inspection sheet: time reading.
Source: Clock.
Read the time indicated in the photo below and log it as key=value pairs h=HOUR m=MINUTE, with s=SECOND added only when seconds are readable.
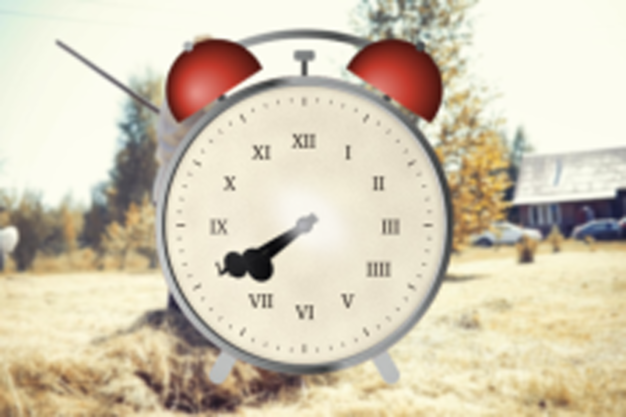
h=7 m=40
